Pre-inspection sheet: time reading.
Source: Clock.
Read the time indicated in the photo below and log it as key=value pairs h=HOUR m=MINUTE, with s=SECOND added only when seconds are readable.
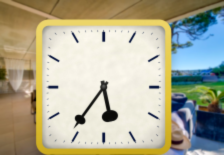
h=5 m=36
